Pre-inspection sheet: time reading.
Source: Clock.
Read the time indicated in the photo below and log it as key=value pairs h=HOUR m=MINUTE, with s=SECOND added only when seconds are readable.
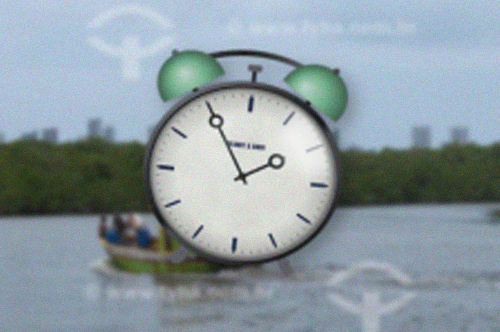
h=1 m=55
